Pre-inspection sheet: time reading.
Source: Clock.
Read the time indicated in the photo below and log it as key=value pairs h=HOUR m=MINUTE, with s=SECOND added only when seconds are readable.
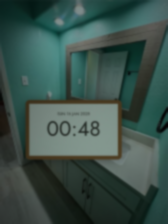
h=0 m=48
